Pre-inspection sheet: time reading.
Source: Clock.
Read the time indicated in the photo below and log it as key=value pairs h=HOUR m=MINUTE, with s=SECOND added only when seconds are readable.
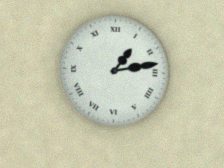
h=1 m=13
